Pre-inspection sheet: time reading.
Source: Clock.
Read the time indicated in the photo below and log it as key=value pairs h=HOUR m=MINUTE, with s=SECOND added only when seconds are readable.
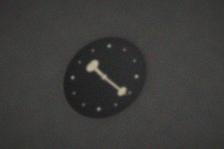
h=10 m=21
